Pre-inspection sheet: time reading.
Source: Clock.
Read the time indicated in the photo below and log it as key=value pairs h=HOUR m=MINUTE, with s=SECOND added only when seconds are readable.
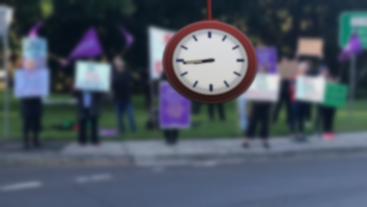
h=8 m=44
